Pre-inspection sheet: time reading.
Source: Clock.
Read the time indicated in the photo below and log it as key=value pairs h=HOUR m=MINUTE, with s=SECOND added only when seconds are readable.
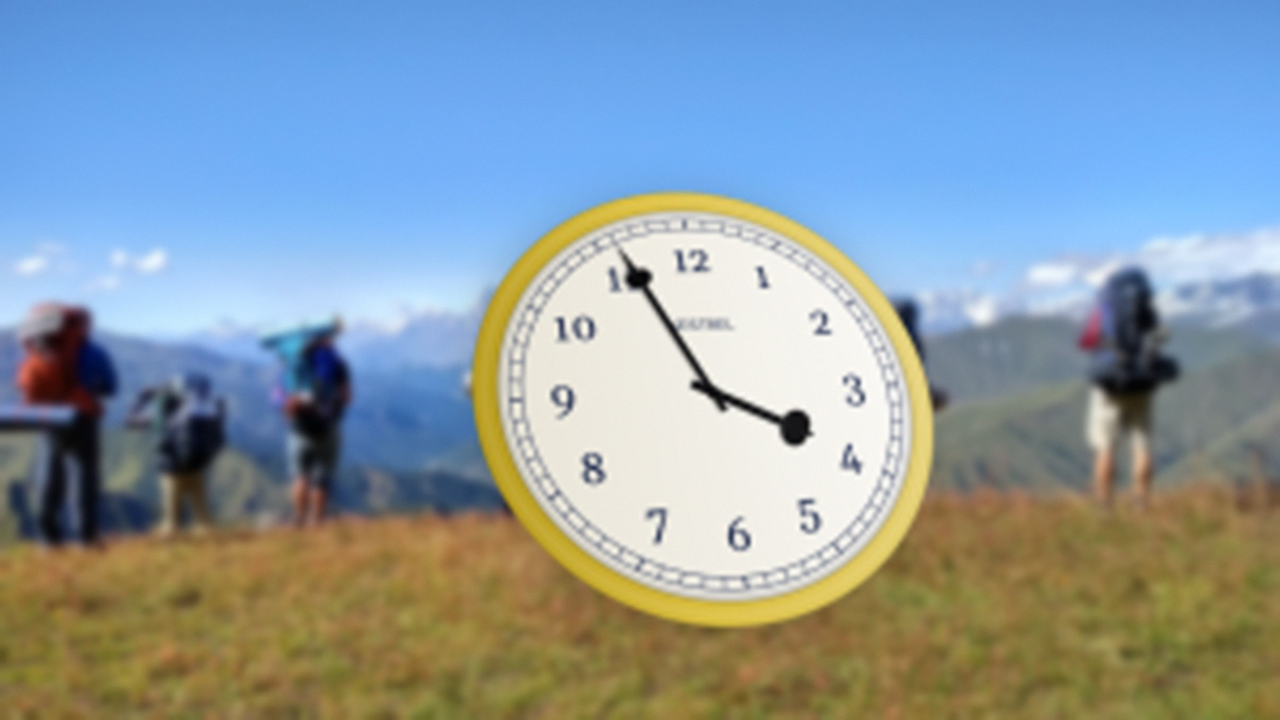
h=3 m=56
